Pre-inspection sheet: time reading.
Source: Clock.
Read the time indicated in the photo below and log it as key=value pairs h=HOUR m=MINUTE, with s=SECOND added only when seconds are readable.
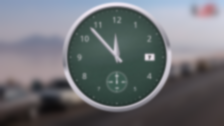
h=11 m=53
